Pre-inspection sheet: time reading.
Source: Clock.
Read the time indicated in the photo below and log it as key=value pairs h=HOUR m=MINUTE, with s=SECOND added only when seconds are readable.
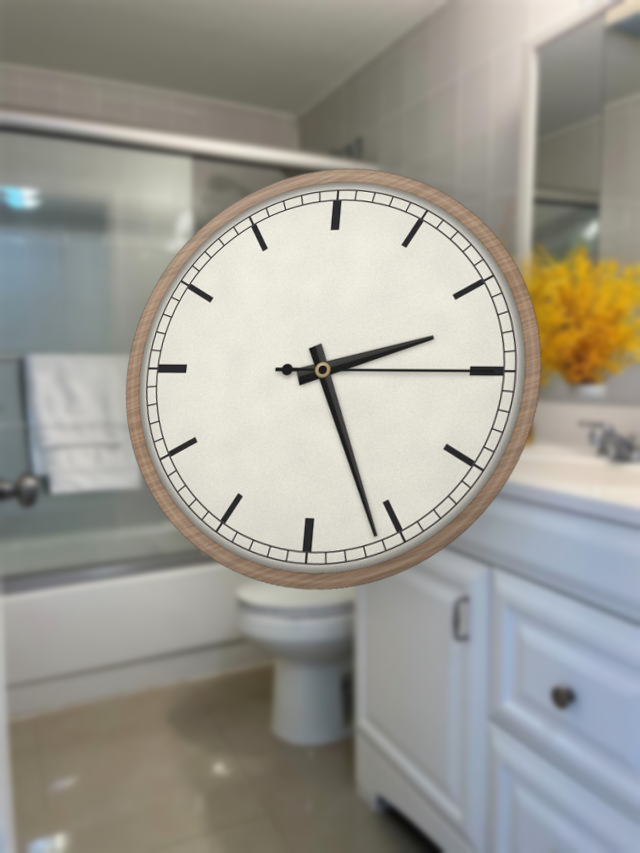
h=2 m=26 s=15
